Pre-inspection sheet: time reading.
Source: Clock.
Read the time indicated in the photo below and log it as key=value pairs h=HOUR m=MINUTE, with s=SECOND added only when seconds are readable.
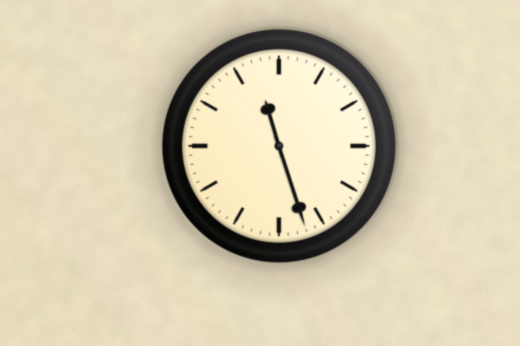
h=11 m=27
